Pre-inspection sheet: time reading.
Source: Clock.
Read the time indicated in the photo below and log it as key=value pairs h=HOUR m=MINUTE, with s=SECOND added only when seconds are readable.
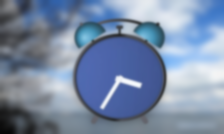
h=3 m=35
